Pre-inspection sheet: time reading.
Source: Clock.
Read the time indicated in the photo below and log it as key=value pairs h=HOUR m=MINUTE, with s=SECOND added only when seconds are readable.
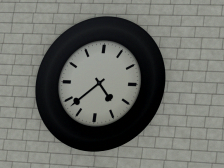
h=4 m=38
